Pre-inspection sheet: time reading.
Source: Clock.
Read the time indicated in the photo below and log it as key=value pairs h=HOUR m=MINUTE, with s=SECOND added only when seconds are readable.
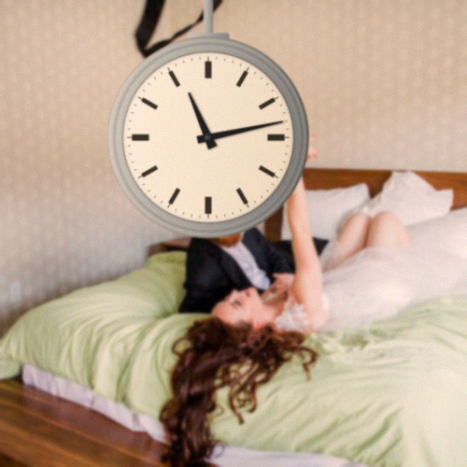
h=11 m=13
